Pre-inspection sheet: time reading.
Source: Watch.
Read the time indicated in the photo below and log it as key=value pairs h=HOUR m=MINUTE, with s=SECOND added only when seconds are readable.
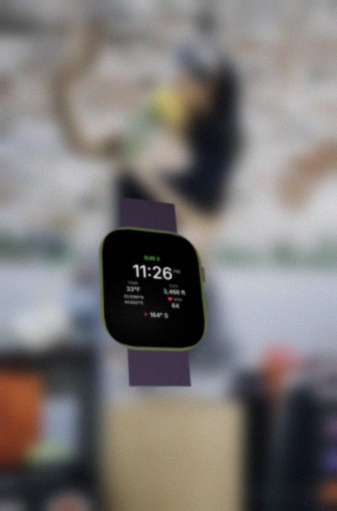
h=11 m=26
